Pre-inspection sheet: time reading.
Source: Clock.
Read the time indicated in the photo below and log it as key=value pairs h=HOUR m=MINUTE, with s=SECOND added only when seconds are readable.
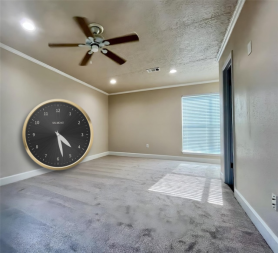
h=4 m=28
